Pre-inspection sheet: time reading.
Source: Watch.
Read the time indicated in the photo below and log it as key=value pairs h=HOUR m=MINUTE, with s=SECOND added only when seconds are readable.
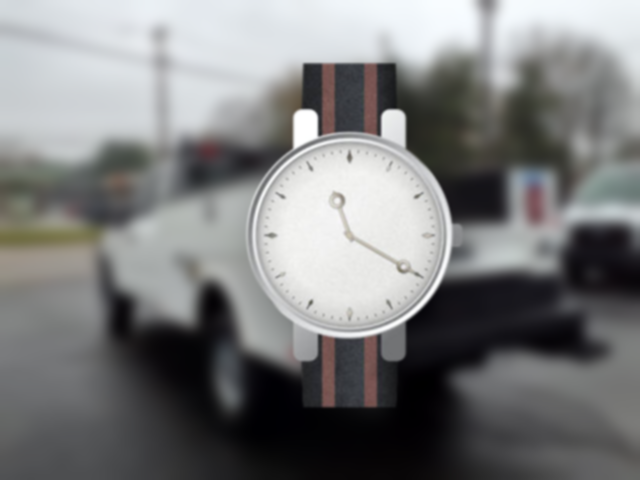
h=11 m=20
